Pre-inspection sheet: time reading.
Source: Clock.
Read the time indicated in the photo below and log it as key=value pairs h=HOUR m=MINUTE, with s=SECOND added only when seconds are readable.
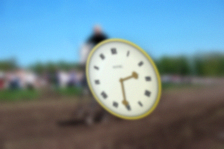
h=2 m=31
